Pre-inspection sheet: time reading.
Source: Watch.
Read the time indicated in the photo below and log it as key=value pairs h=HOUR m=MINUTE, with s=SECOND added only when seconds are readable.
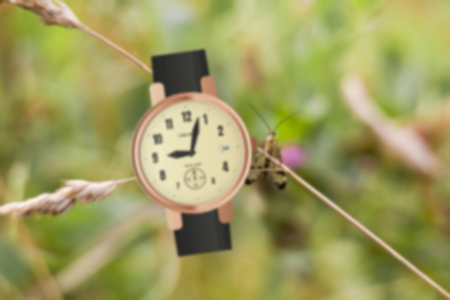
h=9 m=3
